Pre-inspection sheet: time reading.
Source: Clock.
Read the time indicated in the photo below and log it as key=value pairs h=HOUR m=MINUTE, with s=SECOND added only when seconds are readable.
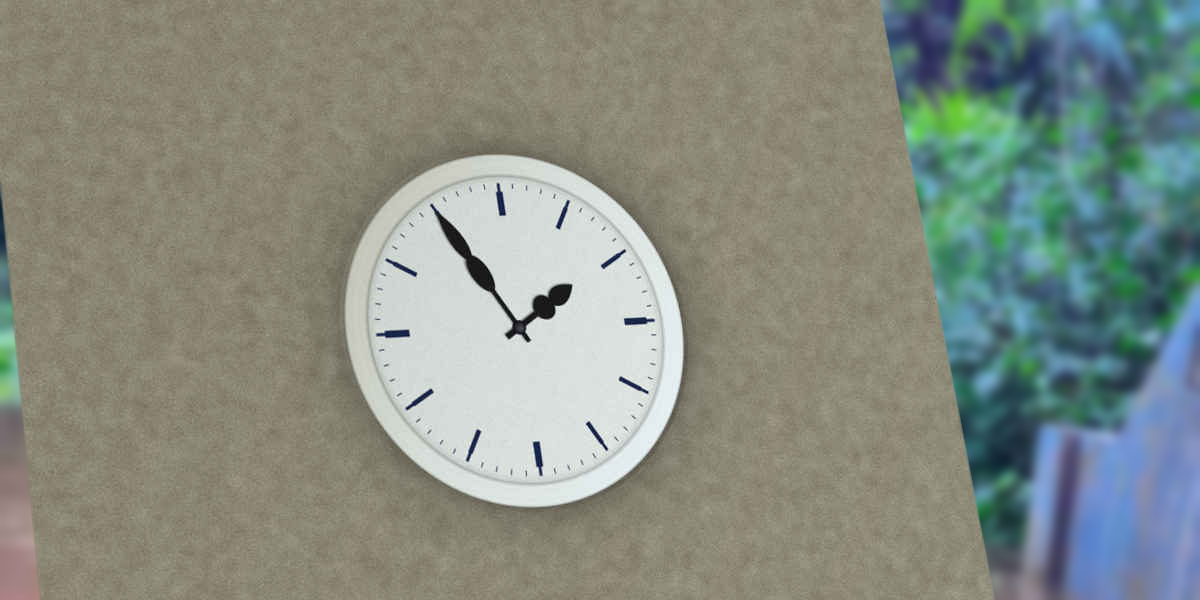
h=1 m=55
